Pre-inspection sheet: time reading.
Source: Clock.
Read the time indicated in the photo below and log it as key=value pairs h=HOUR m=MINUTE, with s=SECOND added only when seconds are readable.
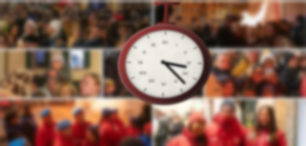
h=3 m=23
